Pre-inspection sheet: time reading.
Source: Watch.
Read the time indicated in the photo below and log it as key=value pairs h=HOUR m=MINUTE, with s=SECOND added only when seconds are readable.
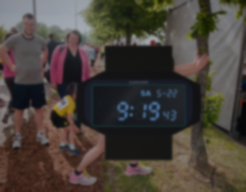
h=9 m=19
